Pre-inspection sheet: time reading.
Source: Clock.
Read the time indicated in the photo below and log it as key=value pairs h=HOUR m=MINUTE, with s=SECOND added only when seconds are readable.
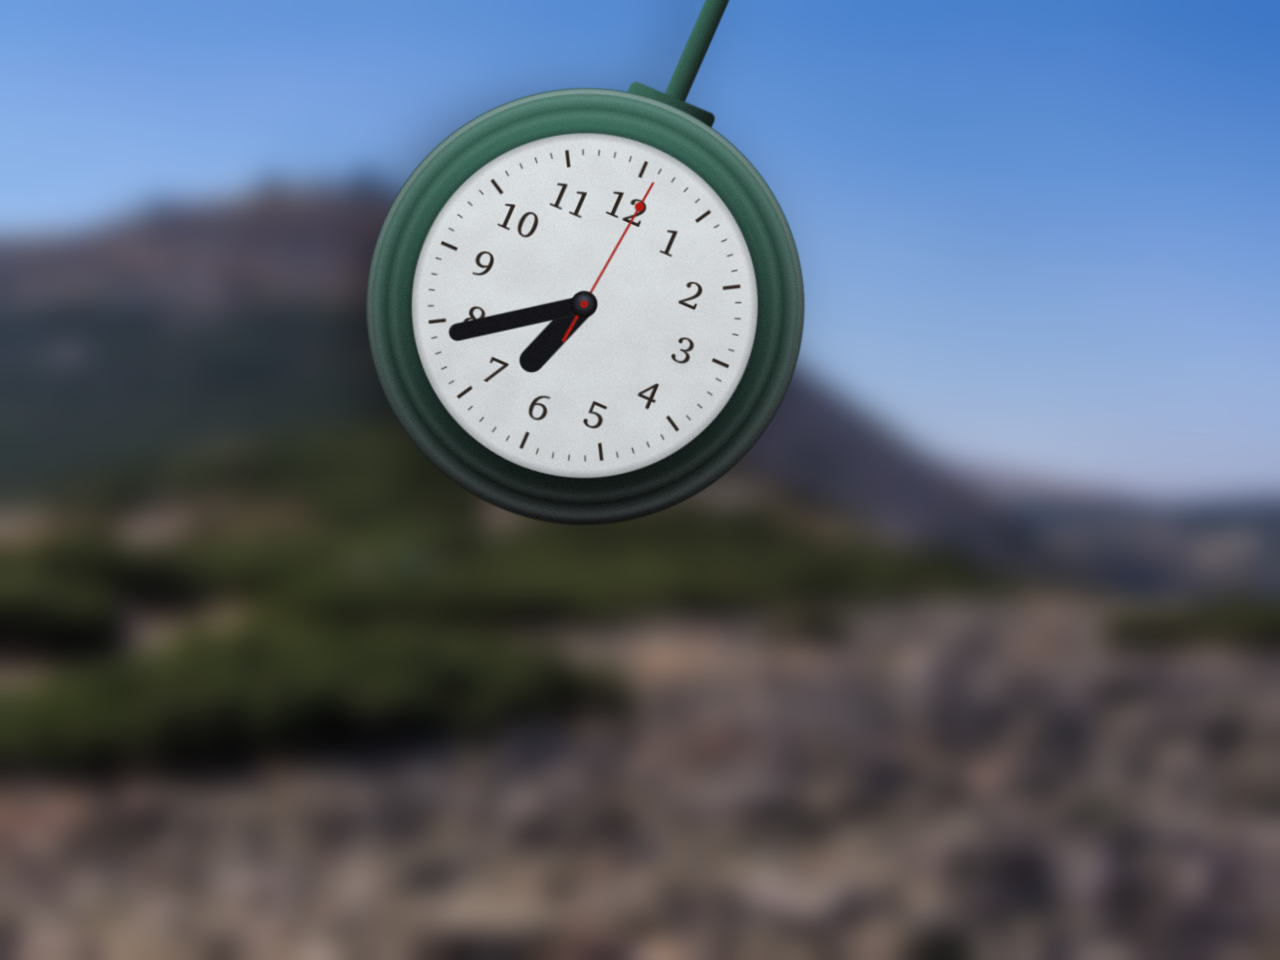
h=6 m=39 s=1
